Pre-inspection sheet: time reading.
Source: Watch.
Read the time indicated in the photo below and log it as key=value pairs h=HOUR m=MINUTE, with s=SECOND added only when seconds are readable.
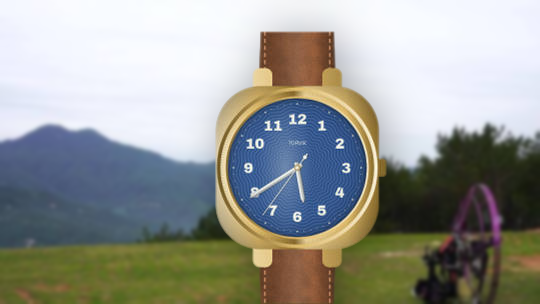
h=5 m=39 s=36
